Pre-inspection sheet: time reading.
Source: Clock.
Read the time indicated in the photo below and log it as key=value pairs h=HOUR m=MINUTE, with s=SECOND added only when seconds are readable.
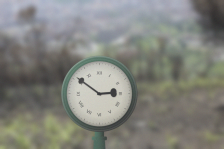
h=2 m=51
